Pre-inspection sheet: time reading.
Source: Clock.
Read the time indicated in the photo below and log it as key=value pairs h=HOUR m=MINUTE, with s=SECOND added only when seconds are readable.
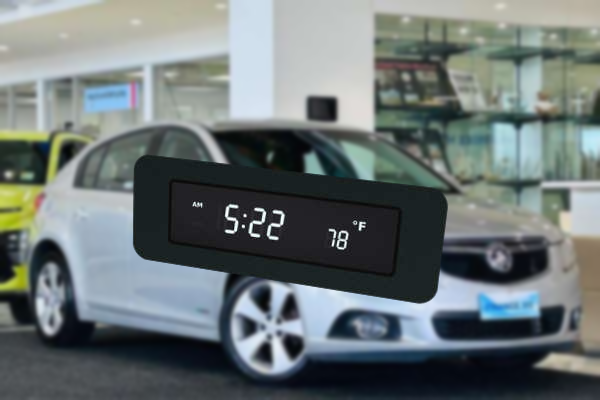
h=5 m=22
